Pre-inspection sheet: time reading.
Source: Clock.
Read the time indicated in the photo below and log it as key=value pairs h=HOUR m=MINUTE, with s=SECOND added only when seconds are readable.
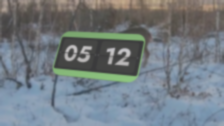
h=5 m=12
